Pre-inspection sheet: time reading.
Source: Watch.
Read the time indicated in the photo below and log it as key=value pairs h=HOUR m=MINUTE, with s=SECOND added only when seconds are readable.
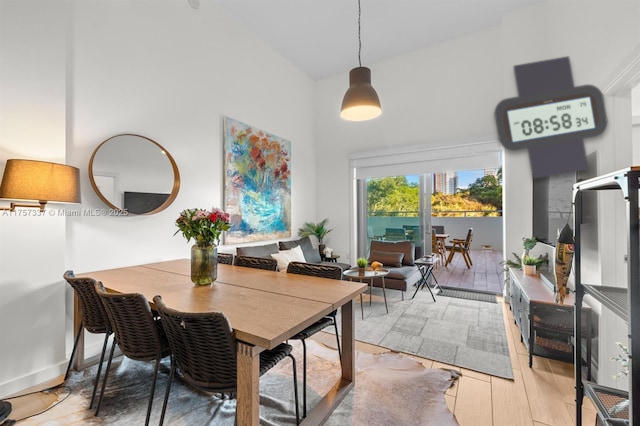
h=8 m=58
